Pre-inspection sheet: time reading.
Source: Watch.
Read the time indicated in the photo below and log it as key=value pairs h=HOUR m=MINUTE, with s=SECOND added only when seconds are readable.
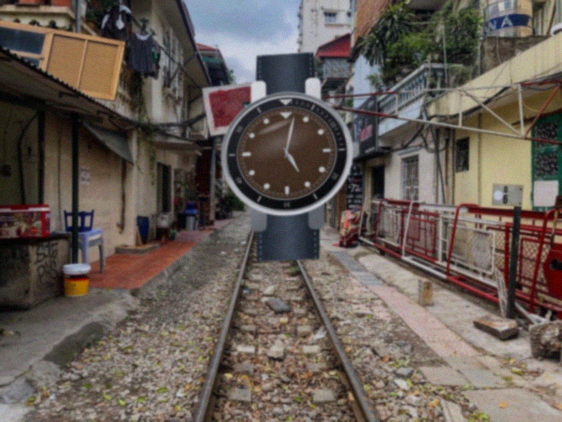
h=5 m=2
